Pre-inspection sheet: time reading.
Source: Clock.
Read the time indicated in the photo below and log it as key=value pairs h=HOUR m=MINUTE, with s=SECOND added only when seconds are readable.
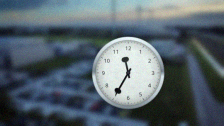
h=11 m=35
